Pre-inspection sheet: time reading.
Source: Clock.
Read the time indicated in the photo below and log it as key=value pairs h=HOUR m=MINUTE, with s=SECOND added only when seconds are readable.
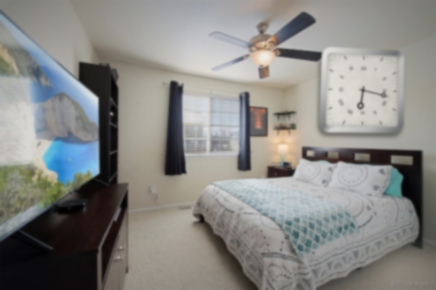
h=6 m=17
